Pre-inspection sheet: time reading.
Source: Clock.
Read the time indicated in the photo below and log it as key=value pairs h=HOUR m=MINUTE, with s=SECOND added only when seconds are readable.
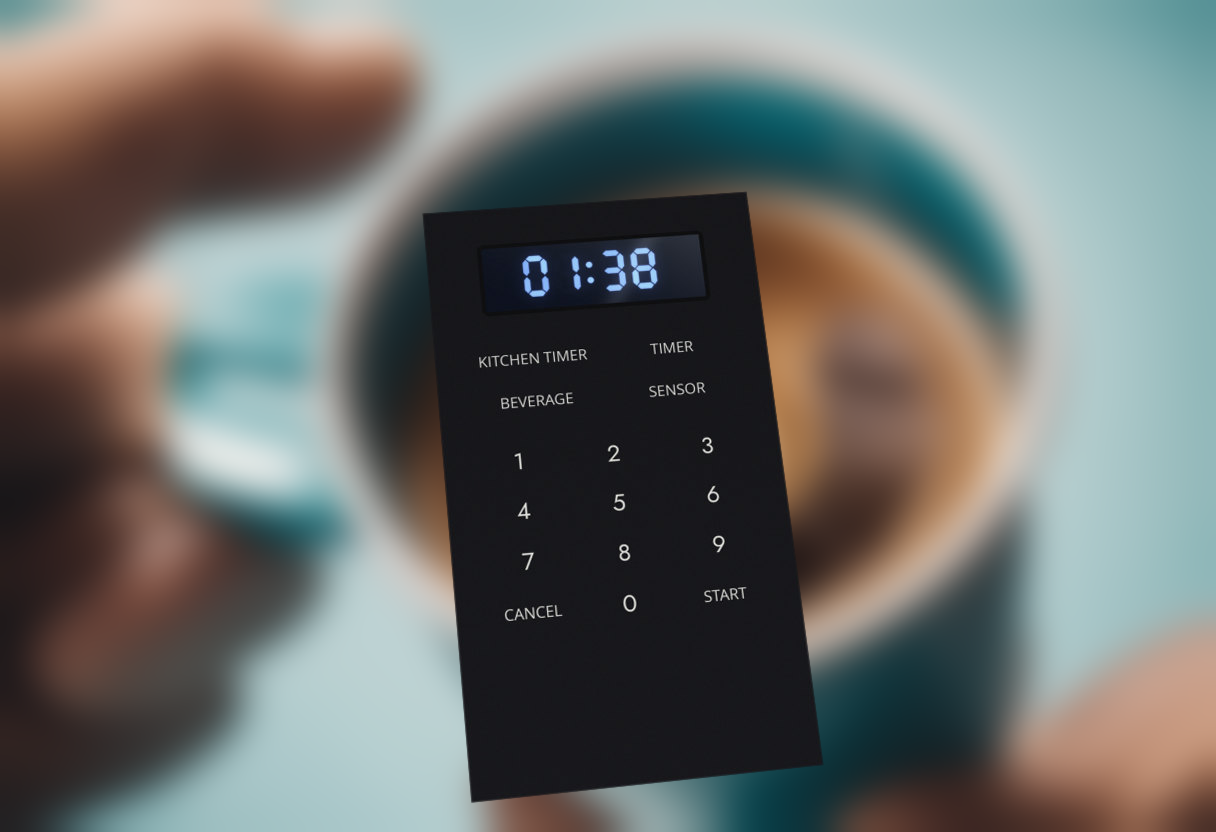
h=1 m=38
